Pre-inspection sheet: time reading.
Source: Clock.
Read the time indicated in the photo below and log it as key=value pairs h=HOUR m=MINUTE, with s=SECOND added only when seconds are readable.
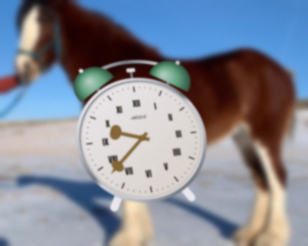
h=9 m=38
